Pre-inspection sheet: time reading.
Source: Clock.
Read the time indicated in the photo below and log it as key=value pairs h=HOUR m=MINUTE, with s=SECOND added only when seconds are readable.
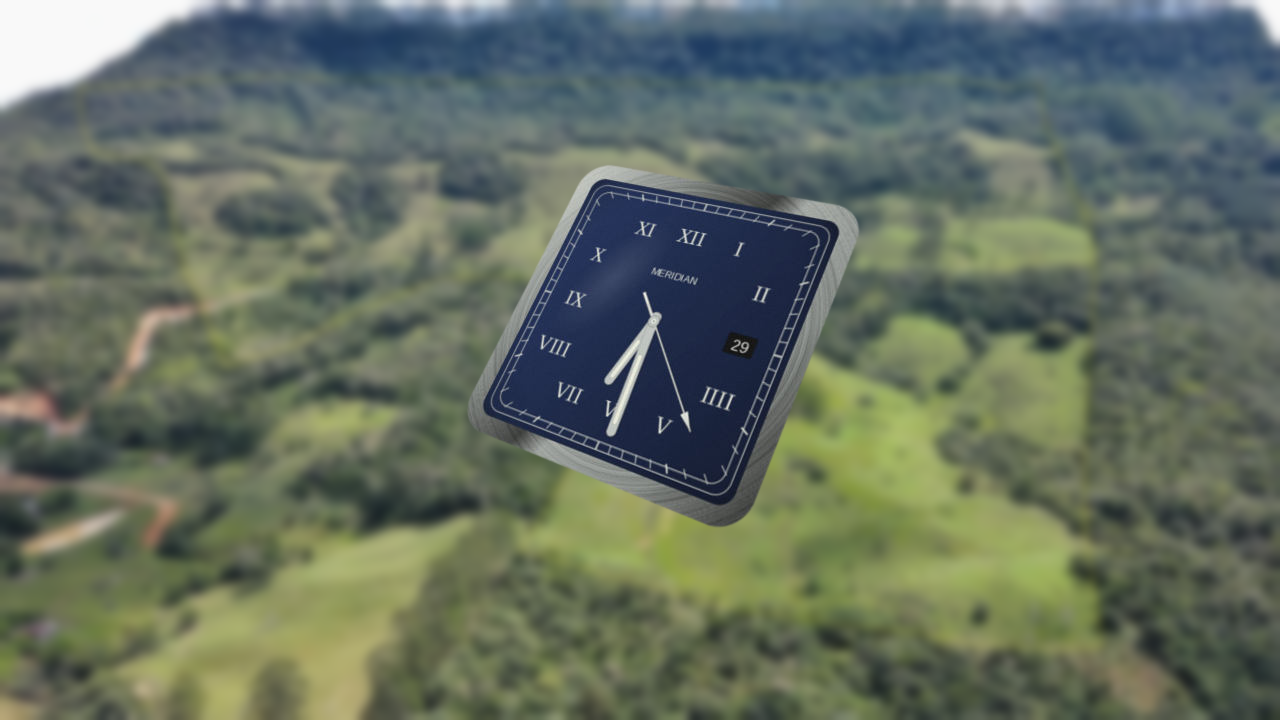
h=6 m=29 s=23
